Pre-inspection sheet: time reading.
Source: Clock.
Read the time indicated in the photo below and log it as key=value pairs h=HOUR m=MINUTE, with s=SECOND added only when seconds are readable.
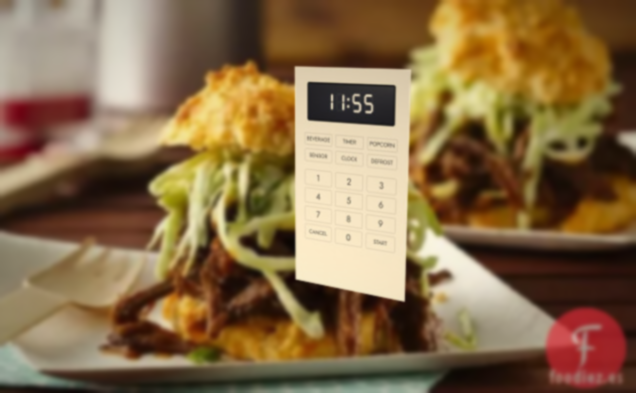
h=11 m=55
